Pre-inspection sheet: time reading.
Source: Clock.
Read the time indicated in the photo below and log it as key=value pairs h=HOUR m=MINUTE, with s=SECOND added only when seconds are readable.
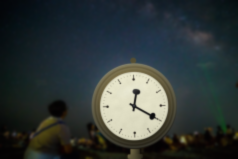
h=12 m=20
